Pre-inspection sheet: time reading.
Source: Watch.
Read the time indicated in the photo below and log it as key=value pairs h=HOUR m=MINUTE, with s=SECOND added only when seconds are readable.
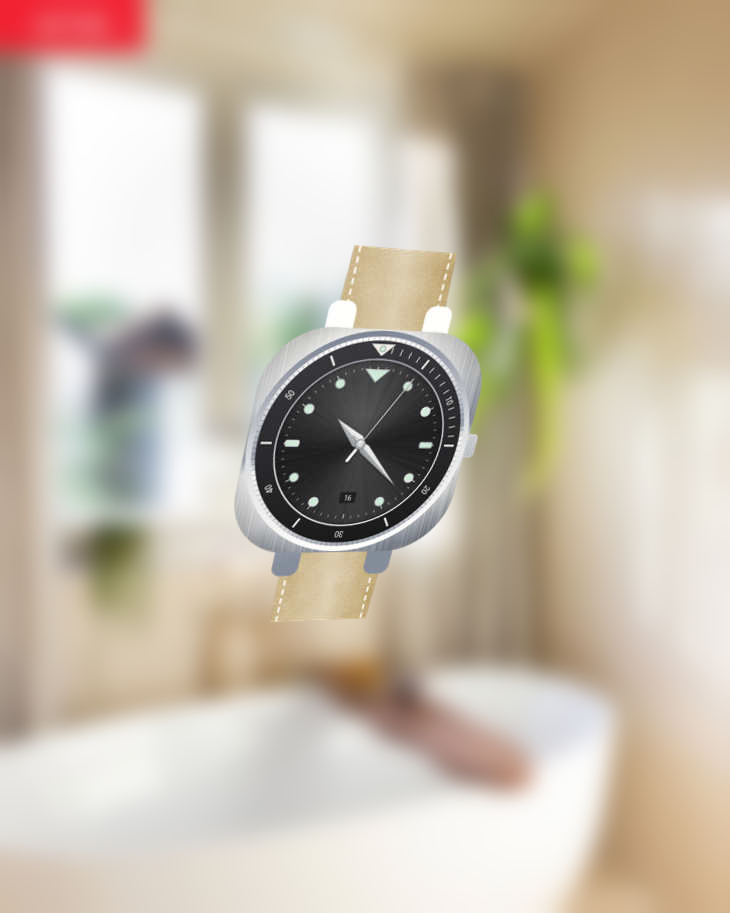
h=10 m=22 s=5
